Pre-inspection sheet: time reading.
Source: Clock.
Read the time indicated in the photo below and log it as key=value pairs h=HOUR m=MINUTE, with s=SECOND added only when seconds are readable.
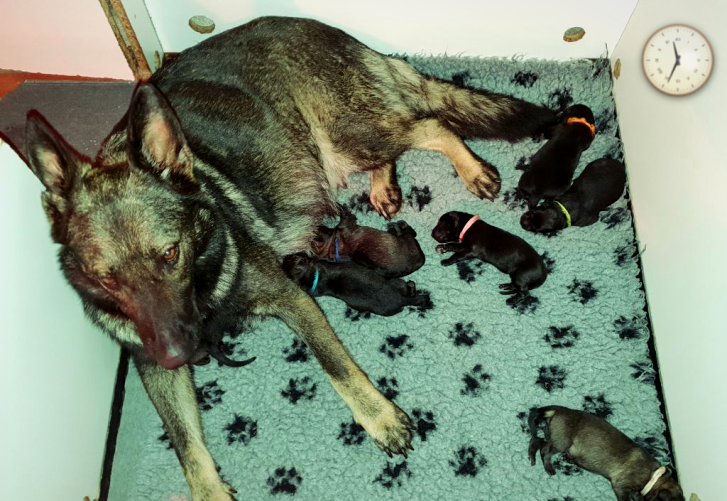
h=11 m=34
